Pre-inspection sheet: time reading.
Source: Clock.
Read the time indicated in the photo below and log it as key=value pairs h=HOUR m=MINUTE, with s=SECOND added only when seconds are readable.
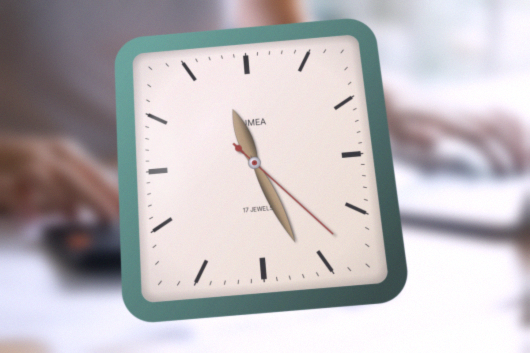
h=11 m=26 s=23
